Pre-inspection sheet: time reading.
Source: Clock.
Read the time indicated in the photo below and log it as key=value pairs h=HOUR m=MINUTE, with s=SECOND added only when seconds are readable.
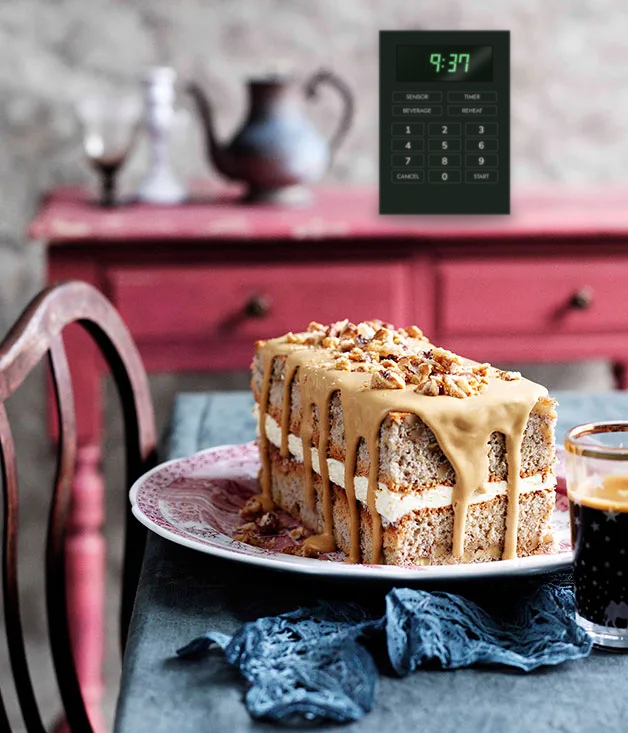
h=9 m=37
